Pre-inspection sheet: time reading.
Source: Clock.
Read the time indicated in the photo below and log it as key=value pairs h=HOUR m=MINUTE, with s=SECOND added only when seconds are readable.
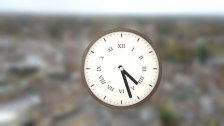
h=4 m=27
